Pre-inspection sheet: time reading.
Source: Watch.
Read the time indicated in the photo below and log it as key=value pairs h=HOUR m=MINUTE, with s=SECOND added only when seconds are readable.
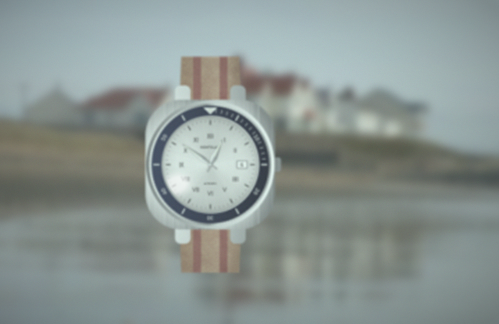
h=12 m=51
